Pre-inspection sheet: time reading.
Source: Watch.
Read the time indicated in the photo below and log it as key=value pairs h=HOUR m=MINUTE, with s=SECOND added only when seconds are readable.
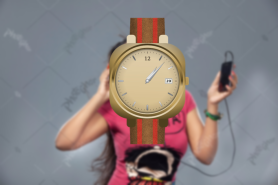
h=1 m=7
